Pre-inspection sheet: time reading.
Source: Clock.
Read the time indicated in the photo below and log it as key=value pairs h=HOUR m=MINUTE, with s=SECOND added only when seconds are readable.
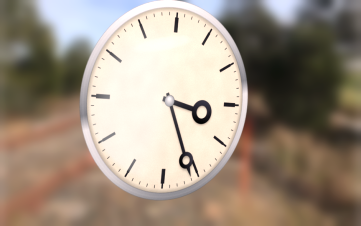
h=3 m=26
